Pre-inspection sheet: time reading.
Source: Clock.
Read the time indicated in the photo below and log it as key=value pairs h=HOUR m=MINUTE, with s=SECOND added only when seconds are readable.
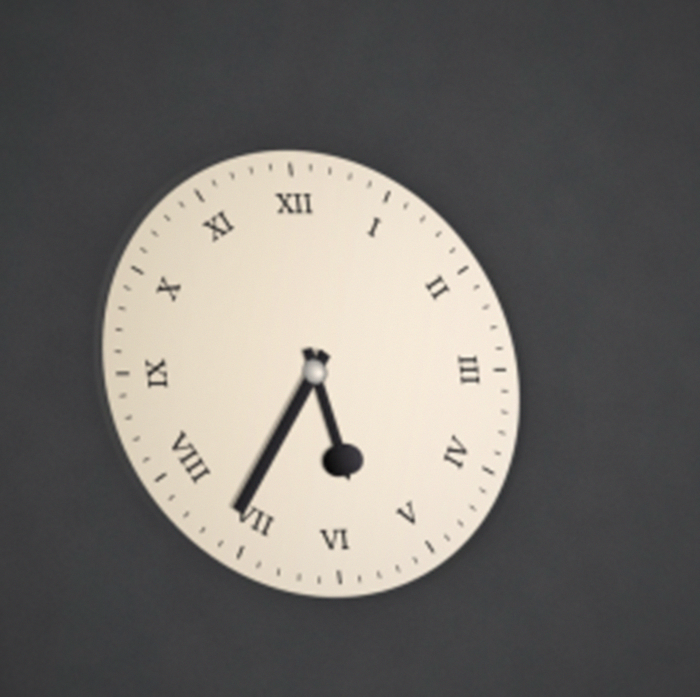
h=5 m=36
